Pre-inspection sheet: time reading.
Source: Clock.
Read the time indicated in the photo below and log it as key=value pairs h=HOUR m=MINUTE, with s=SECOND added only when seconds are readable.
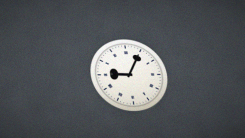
h=9 m=5
